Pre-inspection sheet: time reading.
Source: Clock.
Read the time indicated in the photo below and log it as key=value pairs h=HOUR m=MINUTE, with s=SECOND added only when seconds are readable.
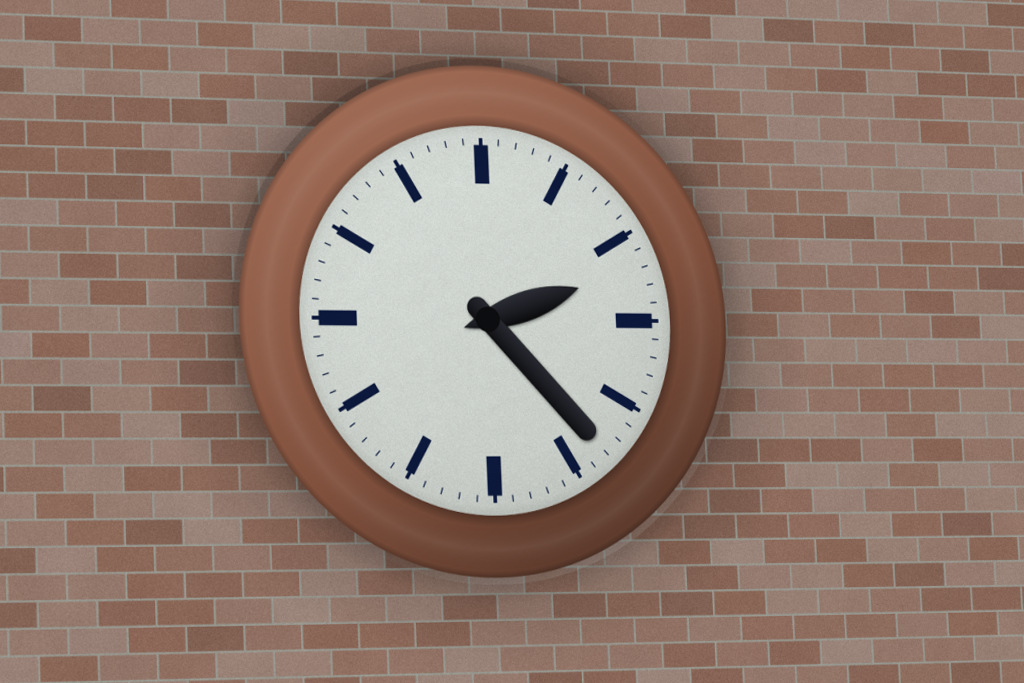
h=2 m=23
